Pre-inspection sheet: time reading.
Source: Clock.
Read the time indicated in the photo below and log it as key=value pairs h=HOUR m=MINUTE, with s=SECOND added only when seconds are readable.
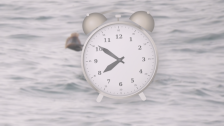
h=7 m=51
